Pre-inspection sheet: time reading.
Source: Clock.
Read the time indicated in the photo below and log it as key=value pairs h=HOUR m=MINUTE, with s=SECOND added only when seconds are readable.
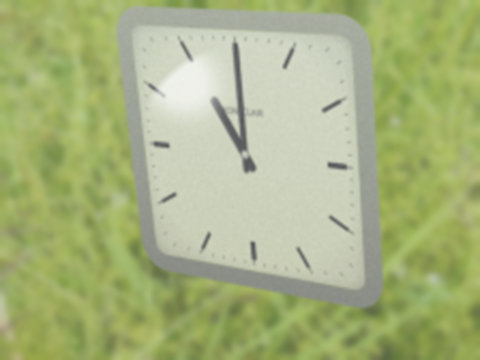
h=11 m=0
